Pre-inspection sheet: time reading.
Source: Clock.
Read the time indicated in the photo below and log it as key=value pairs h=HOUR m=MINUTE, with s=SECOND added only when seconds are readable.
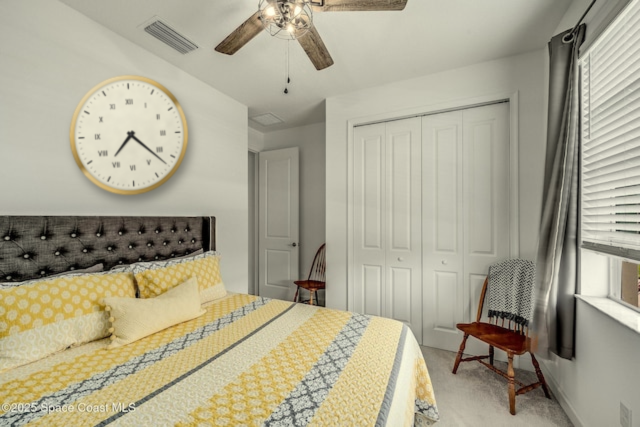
h=7 m=22
